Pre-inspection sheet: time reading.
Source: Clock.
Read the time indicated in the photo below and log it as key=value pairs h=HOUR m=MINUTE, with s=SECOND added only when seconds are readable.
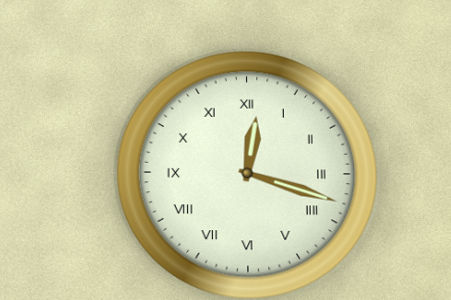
h=12 m=18
